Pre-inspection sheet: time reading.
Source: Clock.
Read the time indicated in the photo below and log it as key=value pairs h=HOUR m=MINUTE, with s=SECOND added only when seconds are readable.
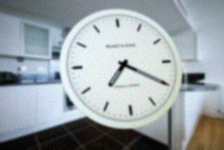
h=7 m=20
